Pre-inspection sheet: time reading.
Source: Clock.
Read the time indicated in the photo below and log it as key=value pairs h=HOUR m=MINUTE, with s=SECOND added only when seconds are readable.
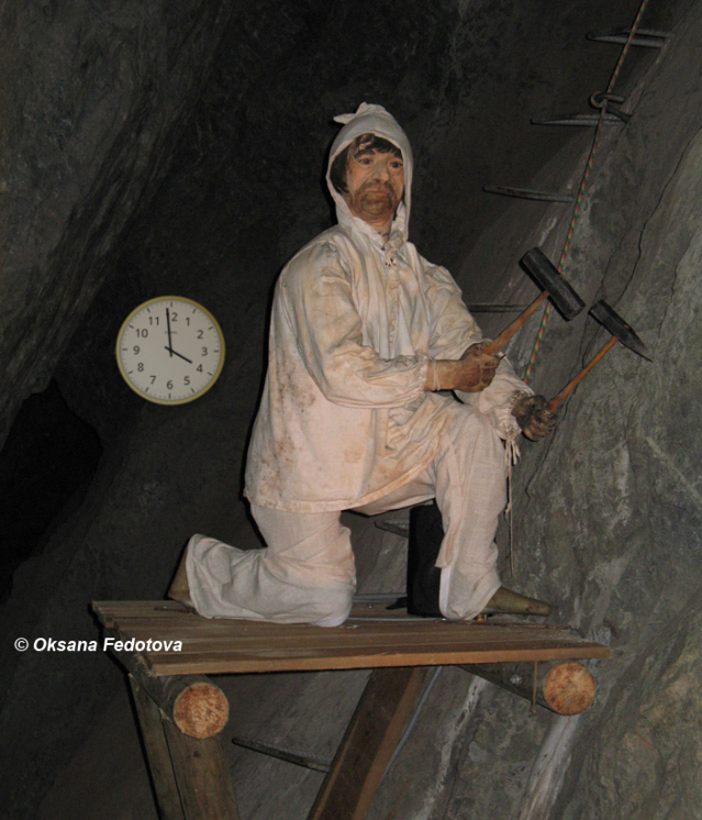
h=3 m=59
